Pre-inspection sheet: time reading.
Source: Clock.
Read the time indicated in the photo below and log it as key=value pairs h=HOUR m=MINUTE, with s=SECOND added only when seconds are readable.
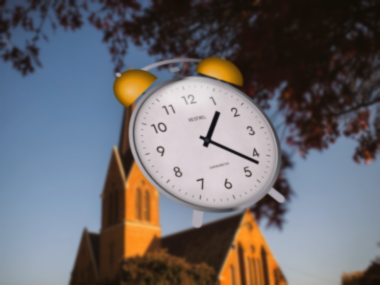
h=1 m=22
